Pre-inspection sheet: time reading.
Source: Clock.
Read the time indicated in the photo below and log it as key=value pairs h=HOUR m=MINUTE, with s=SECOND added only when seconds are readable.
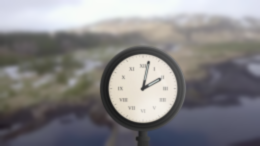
h=2 m=2
